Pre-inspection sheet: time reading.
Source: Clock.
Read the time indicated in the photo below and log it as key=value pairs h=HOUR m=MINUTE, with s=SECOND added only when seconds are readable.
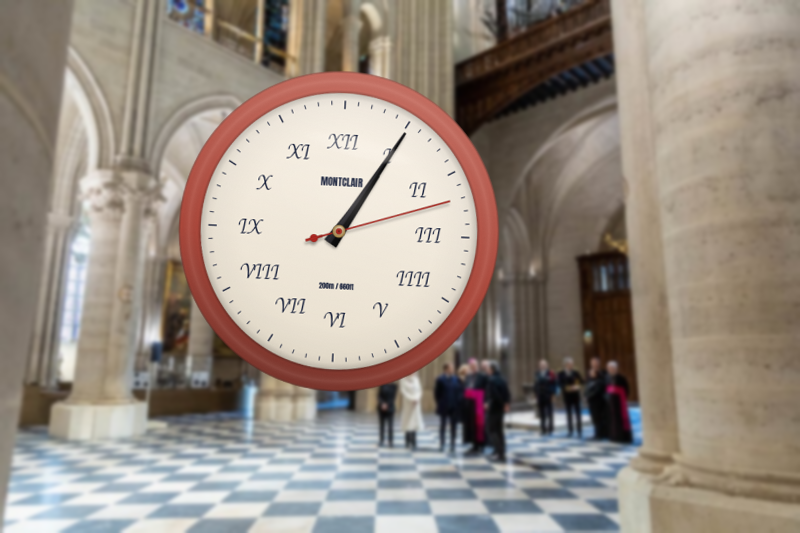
h=1 m=5 s=12
